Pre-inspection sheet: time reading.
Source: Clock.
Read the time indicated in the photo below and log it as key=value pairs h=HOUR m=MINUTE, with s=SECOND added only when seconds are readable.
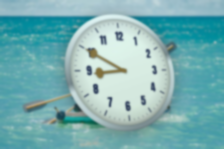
h=8 m=50
